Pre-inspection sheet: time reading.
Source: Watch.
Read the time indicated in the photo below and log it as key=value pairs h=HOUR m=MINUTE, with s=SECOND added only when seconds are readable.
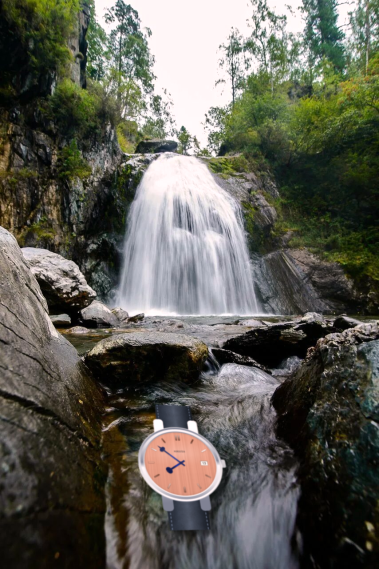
h=7 m=52
